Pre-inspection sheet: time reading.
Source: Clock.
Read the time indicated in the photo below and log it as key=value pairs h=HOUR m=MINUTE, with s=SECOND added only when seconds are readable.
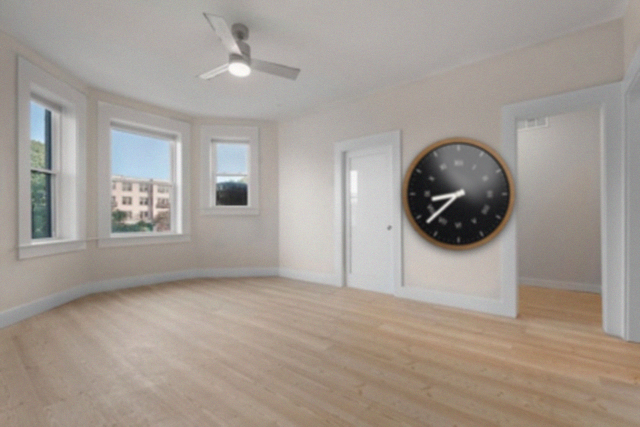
h=8 m=38
